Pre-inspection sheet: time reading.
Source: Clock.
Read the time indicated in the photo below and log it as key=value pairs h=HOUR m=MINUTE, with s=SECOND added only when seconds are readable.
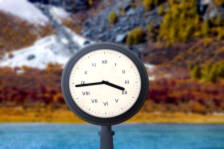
h=3 m=44
